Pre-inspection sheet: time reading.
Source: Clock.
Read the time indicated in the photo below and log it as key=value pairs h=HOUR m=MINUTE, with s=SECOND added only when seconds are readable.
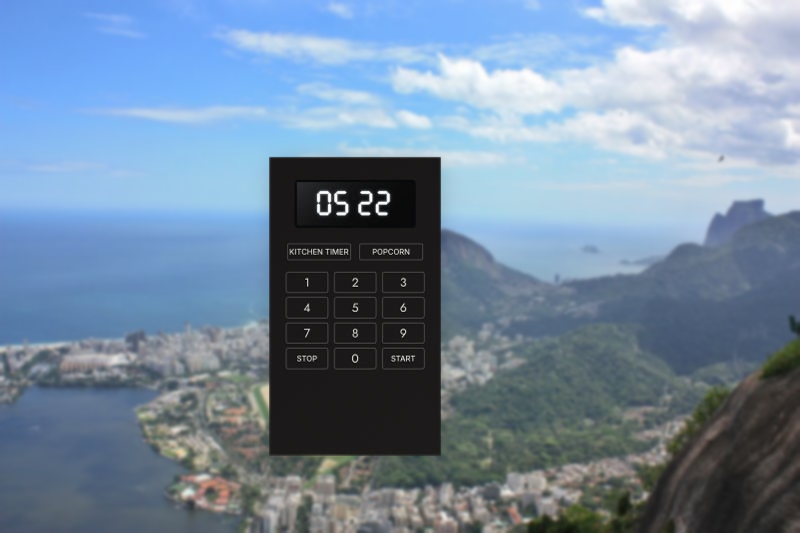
h=5 m=22
